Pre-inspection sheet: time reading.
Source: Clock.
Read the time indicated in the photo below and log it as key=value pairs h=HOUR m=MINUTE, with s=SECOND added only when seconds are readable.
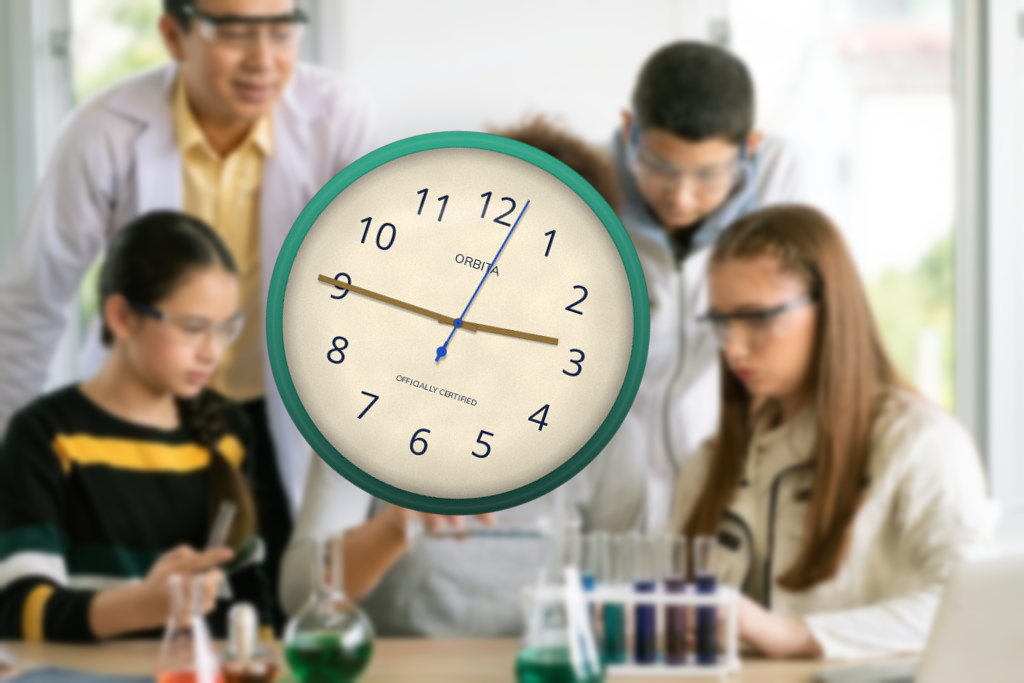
h=2 m=45 s=2
